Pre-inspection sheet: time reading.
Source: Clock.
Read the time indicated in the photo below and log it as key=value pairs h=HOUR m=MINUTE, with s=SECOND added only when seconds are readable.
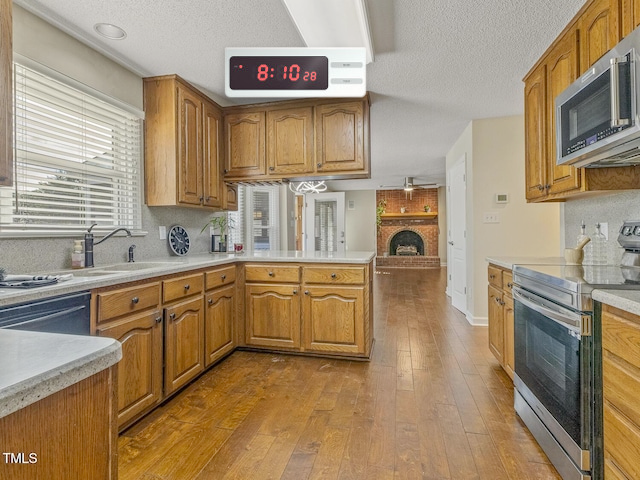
h=8 m=10 s=28
